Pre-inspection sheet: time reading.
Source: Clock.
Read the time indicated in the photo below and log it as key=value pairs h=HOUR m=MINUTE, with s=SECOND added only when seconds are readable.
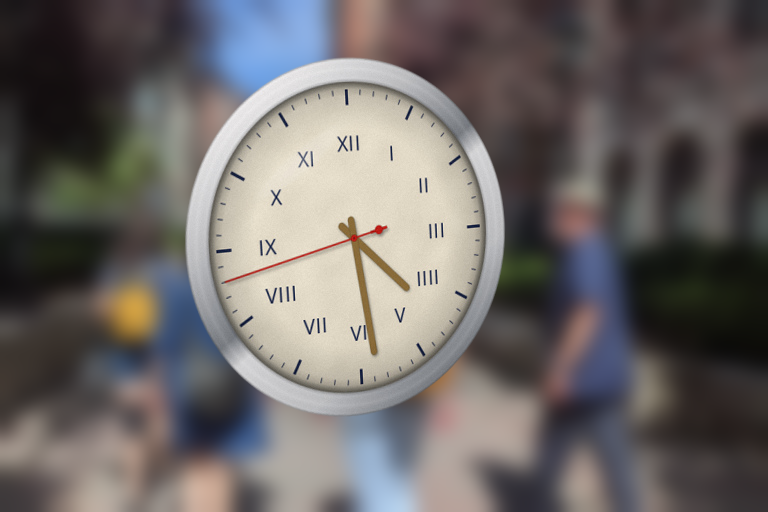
h=4 m=28 s=43
